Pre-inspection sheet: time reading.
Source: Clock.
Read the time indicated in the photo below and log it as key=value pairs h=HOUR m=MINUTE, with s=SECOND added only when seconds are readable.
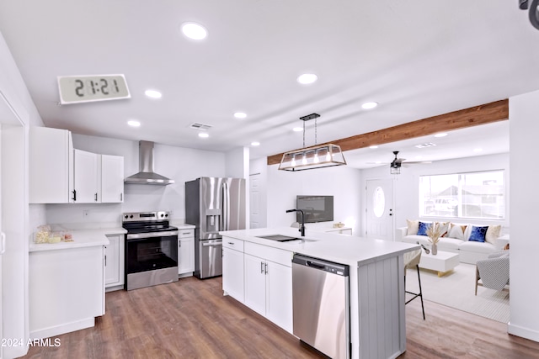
h=21 m=21
